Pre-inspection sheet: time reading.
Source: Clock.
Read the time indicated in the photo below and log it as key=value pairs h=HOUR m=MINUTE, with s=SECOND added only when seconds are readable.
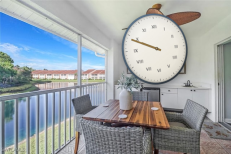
h=9 m=49
